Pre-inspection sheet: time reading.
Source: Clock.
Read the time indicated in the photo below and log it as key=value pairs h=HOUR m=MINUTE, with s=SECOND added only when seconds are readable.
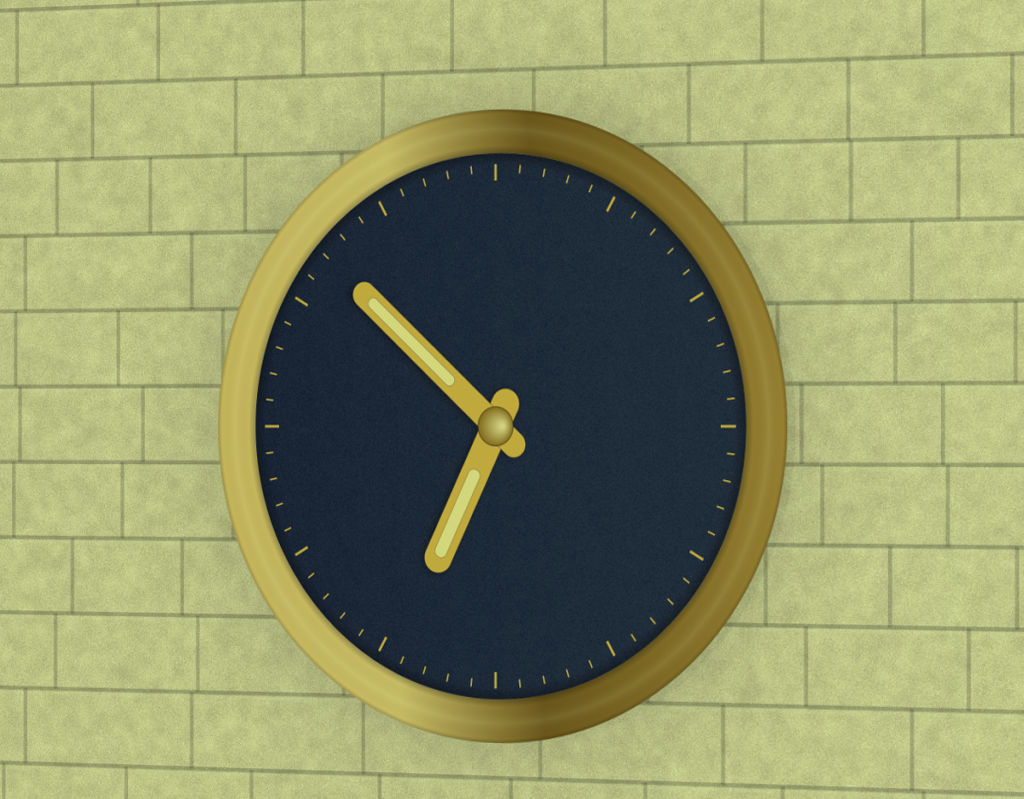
h=6 m=52
